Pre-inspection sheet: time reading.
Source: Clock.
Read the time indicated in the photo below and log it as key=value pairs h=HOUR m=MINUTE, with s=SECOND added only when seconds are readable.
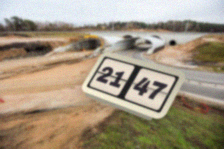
h=21 m=47
